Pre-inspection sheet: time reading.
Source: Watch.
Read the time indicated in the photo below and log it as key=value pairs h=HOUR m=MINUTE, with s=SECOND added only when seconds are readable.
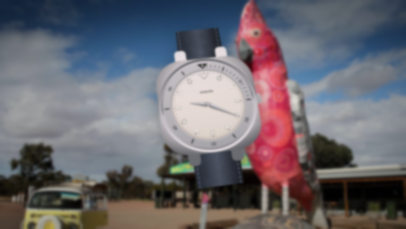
h=9 m=20
